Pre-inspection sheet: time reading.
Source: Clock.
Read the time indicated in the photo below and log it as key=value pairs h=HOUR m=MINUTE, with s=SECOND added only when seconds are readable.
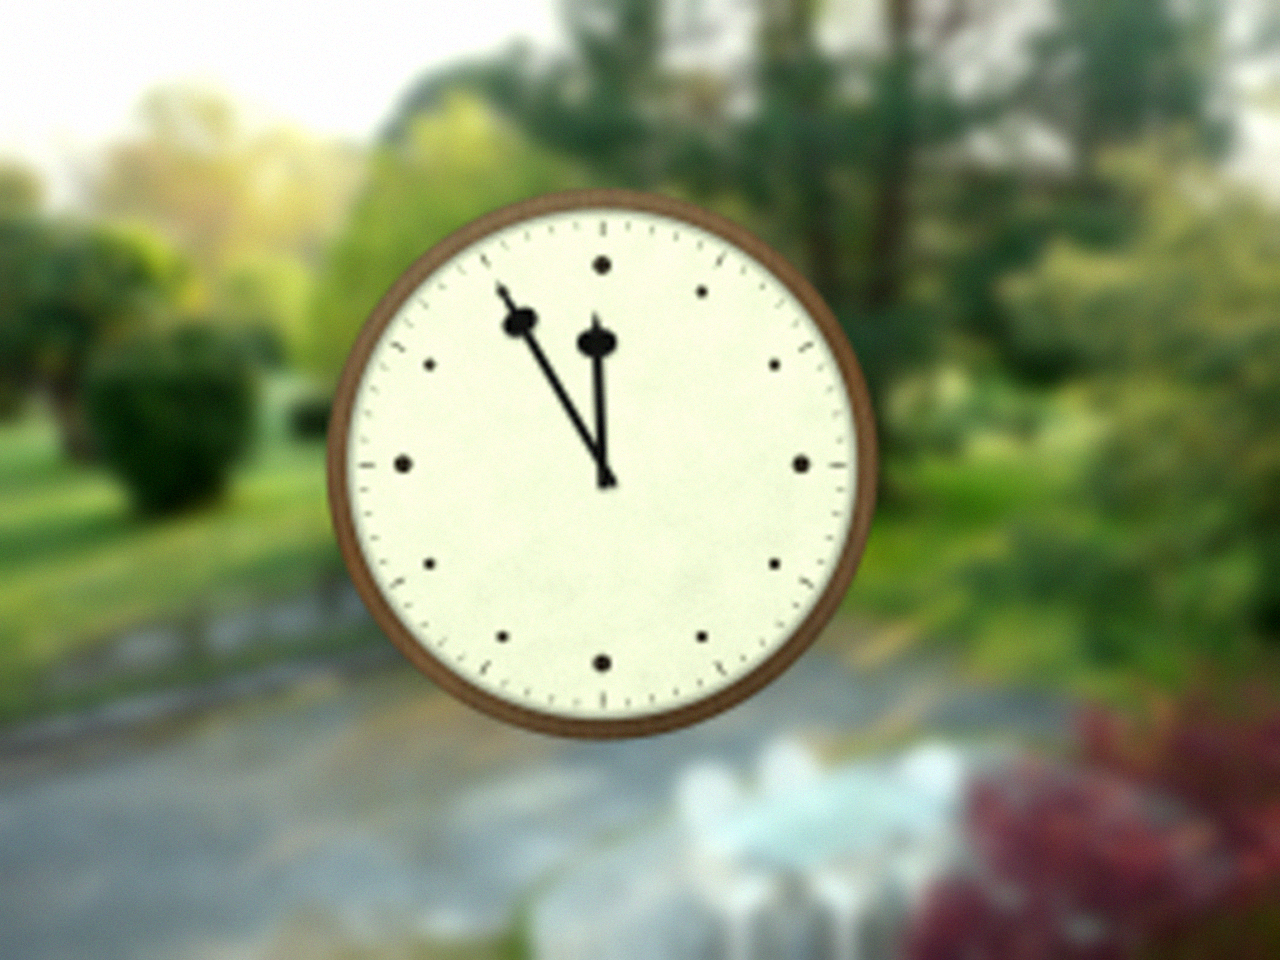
h=11 m=55
